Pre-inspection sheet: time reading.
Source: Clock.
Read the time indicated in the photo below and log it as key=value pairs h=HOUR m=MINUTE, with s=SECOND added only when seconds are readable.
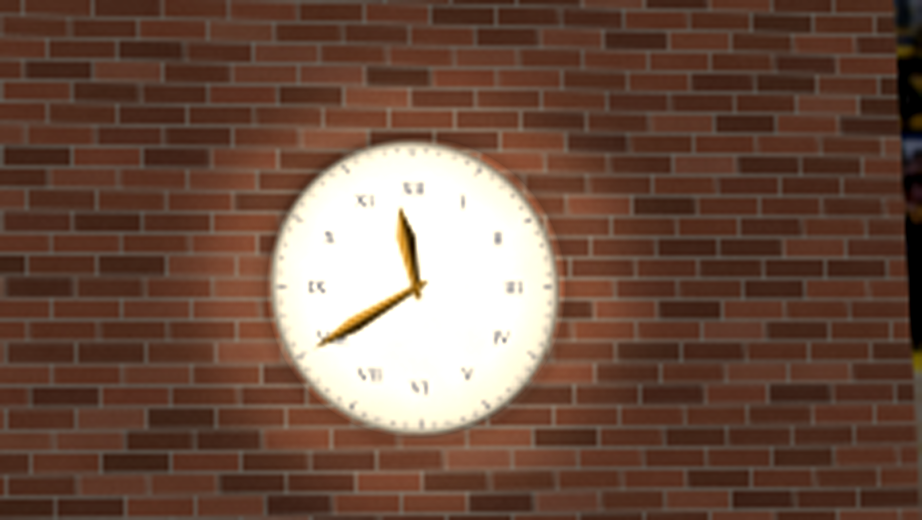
h=11 m=40
